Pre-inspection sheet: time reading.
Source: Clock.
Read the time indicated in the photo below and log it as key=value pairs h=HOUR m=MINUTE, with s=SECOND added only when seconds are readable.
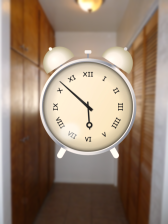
h=5 m=52
